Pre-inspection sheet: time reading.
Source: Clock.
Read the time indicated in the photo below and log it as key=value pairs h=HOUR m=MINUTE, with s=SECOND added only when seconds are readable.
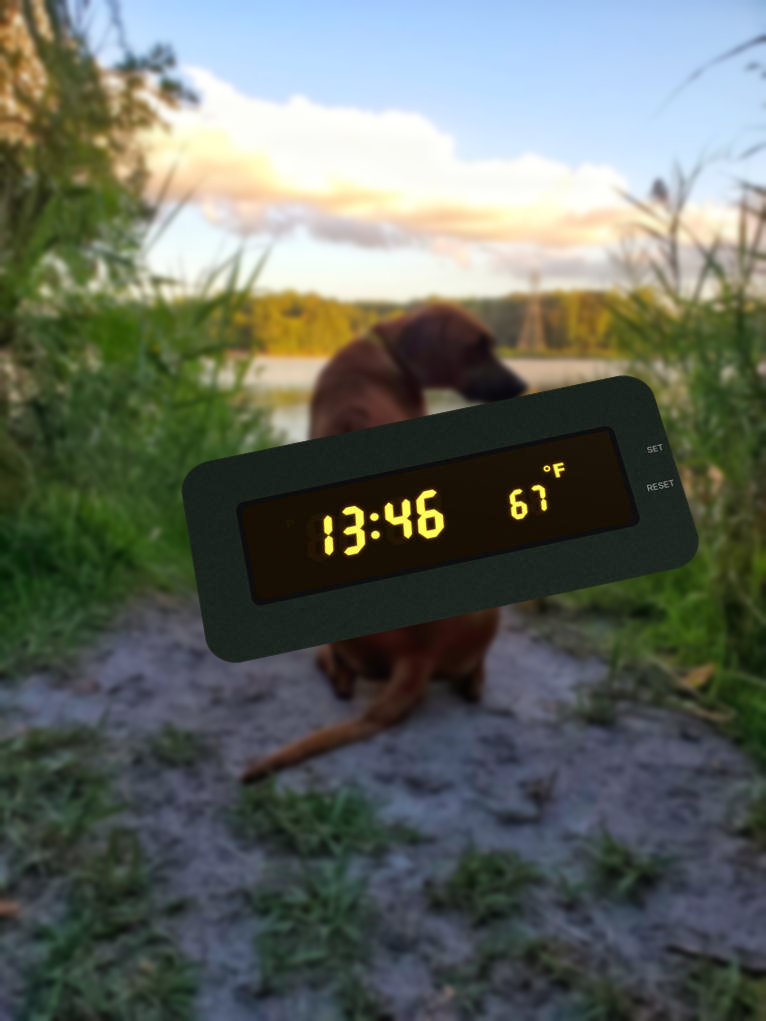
h=13 m=46
